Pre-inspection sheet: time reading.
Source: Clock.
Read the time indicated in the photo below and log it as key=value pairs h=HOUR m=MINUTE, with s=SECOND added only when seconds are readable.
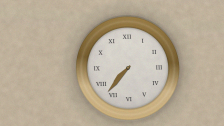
h=7 m=37
